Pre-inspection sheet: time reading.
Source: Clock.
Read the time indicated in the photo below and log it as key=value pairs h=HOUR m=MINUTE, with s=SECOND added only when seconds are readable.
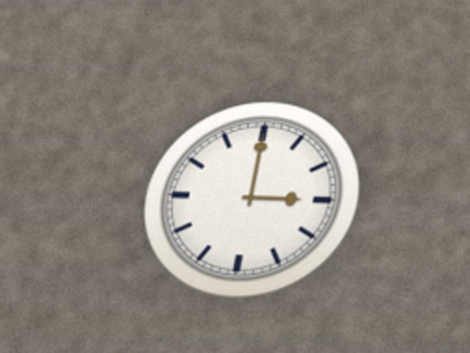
h=3 m=0
